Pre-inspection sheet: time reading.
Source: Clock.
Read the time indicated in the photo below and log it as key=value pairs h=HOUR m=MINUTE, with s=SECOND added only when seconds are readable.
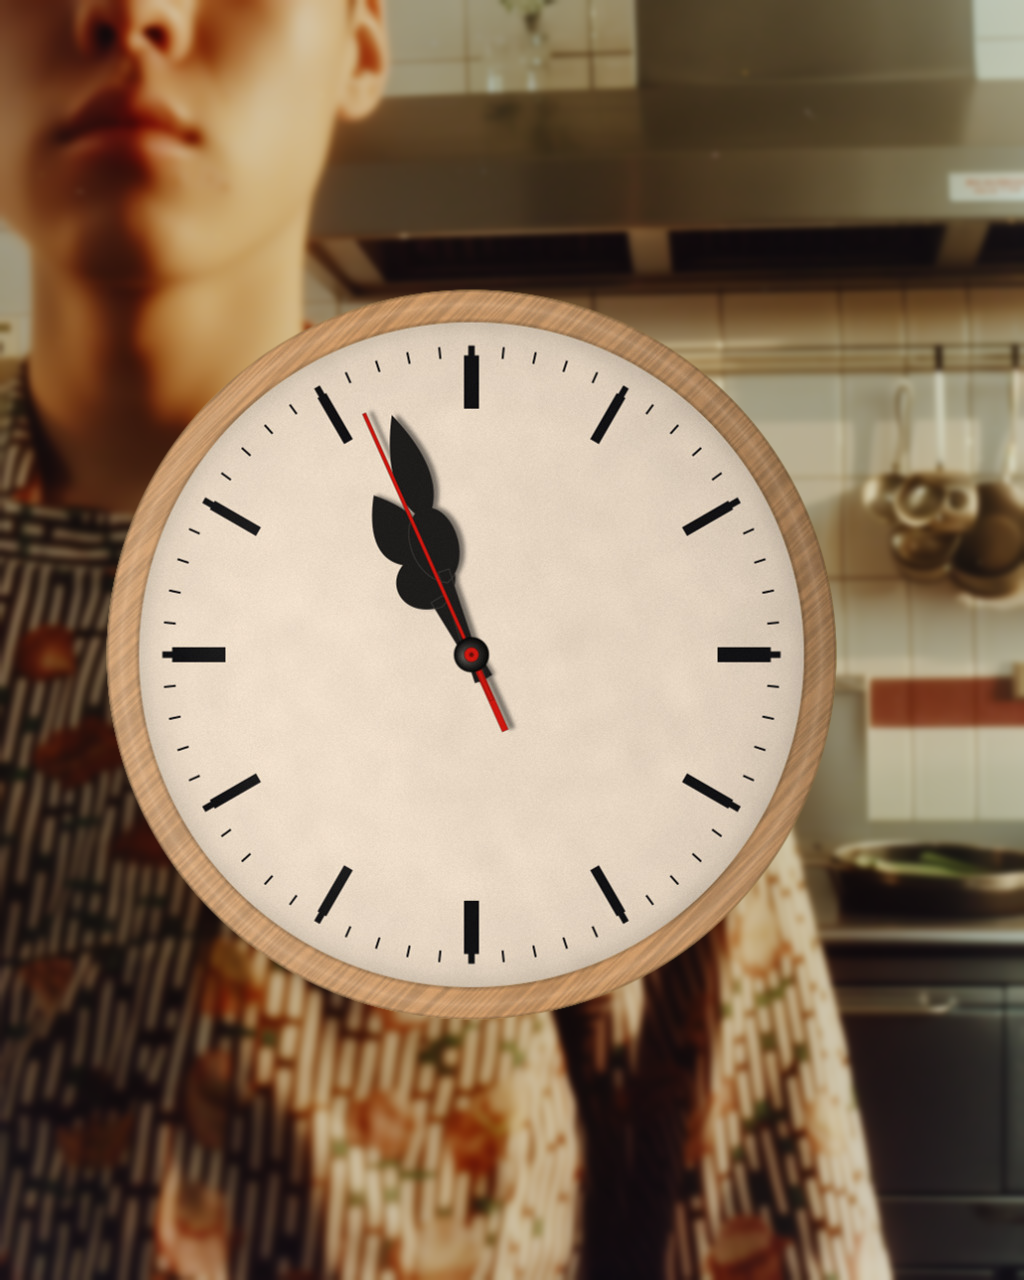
h=10 m=56 s=56
